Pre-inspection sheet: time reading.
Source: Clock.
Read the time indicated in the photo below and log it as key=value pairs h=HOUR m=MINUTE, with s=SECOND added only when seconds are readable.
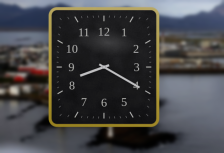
h=8 m=20
